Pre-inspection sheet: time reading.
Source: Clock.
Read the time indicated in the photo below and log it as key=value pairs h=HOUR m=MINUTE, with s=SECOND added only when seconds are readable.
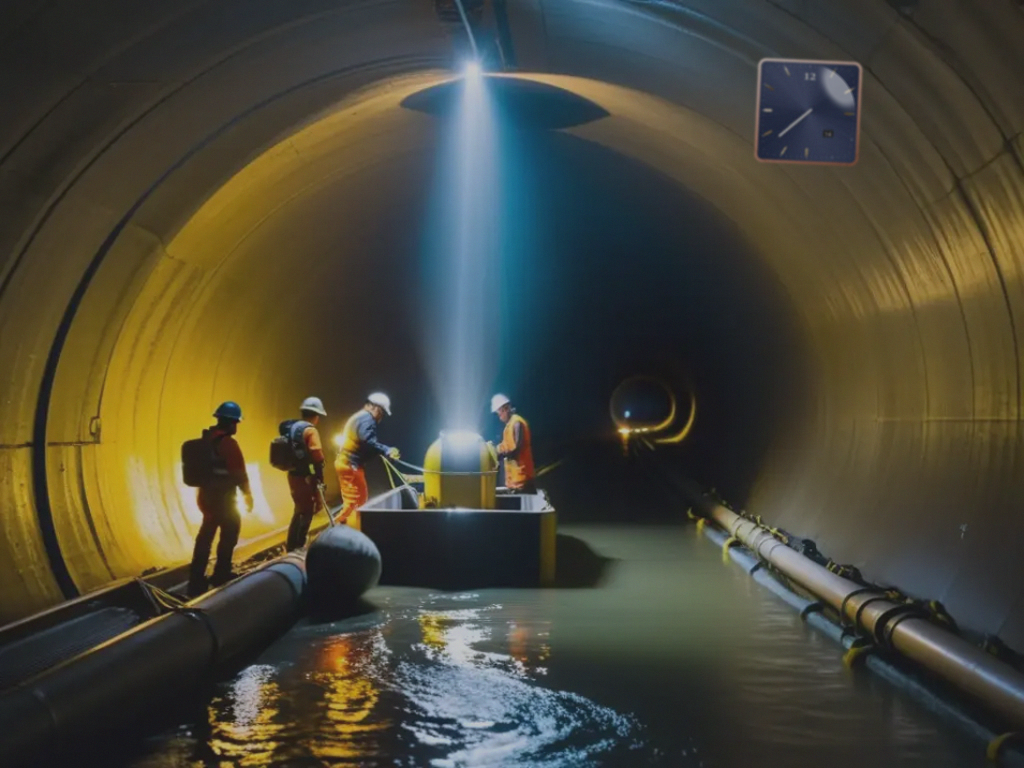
h=7 m=38
